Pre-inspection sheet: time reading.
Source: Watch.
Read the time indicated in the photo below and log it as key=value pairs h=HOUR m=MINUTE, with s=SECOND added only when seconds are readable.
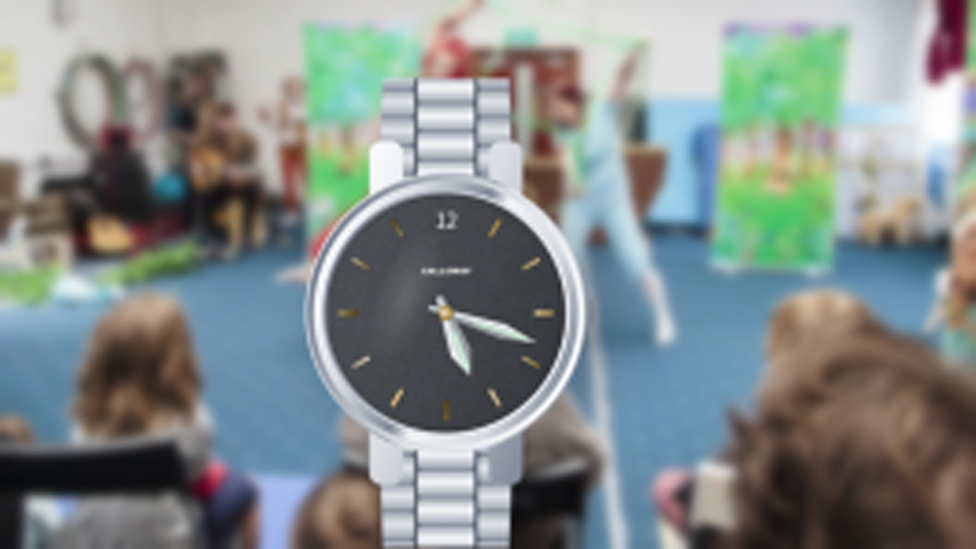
h=5 m=18
